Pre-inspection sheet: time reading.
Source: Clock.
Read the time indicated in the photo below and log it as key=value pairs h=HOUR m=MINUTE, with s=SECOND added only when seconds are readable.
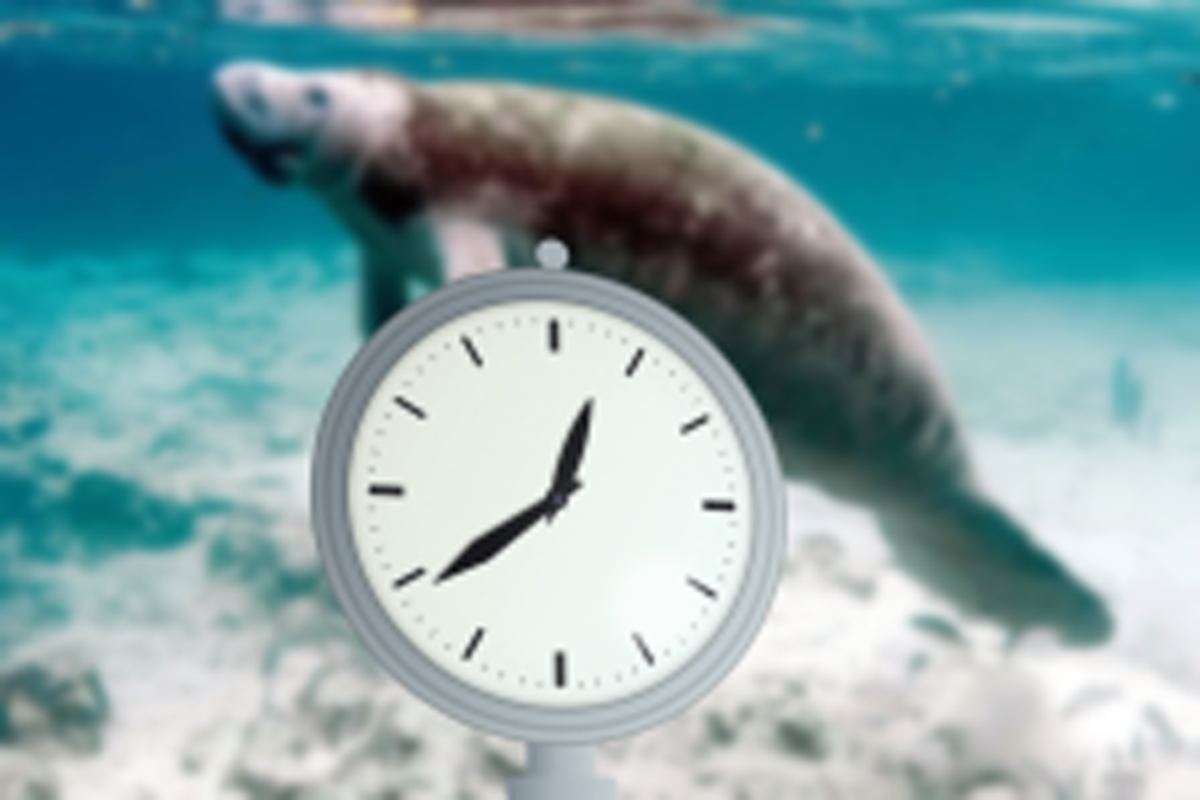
h=12 m=39
